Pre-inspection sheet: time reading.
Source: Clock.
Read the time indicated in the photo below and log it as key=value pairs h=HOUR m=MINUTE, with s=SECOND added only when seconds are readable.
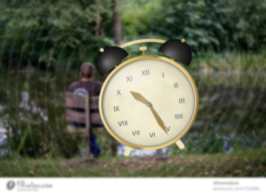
h=10 m=26
